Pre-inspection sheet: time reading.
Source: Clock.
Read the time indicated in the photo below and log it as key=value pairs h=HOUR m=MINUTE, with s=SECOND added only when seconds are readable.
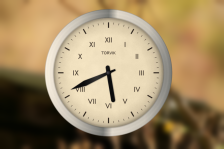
h=5 m=41
